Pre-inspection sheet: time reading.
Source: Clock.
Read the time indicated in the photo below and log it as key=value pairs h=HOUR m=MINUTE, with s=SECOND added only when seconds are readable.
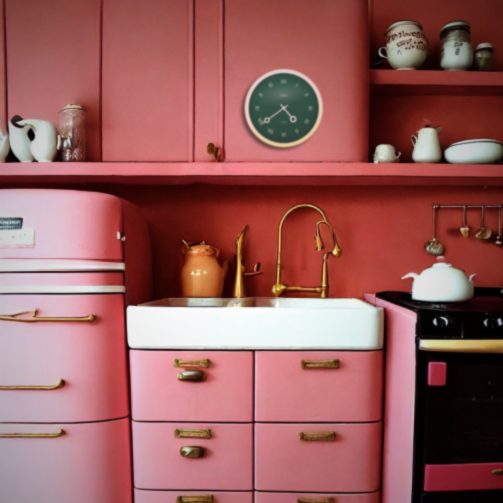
h=4 m=39
